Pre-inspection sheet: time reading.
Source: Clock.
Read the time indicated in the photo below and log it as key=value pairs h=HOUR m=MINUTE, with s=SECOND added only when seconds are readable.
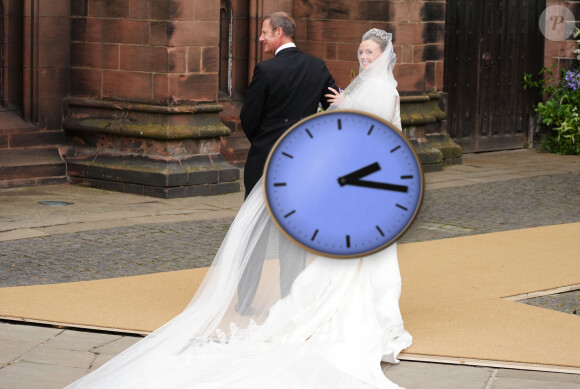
h=2 m=17
